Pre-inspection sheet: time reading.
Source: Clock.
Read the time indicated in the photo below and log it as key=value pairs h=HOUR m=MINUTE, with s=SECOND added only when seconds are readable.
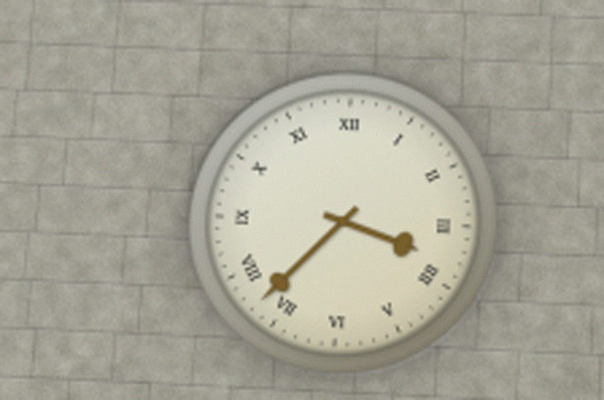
h=3 m=37
